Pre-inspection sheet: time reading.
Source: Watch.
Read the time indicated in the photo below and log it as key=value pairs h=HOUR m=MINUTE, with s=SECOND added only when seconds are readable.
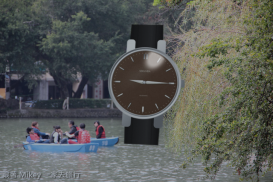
h=9 m=15
